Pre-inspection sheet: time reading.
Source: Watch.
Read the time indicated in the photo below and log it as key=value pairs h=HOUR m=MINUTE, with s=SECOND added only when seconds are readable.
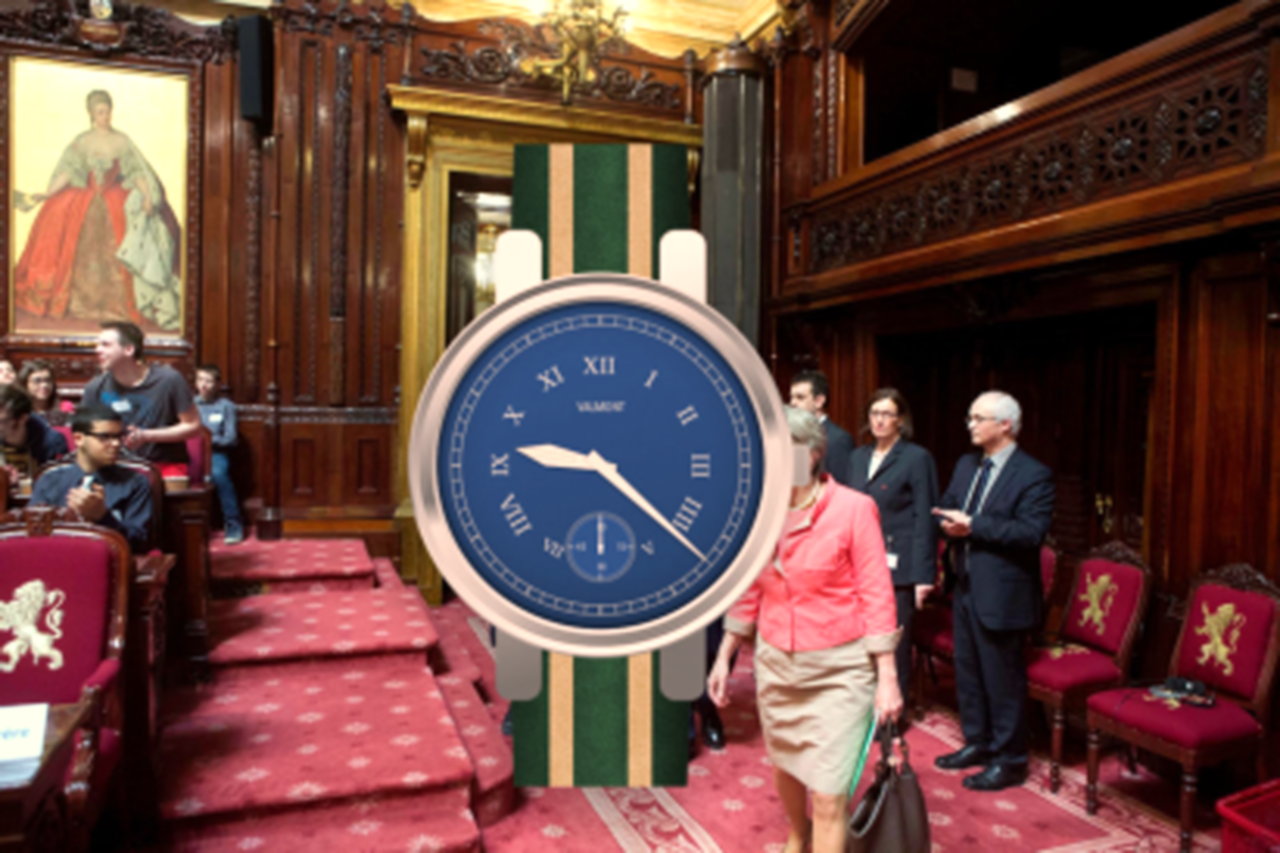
h=9 m=22
